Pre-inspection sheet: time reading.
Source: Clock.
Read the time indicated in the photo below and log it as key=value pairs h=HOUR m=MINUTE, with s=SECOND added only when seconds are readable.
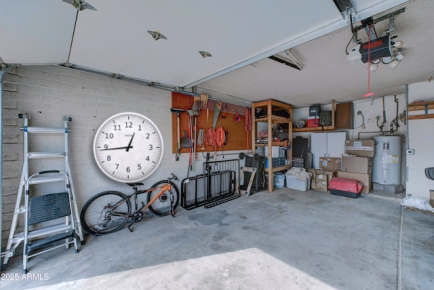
h=12 m=44
